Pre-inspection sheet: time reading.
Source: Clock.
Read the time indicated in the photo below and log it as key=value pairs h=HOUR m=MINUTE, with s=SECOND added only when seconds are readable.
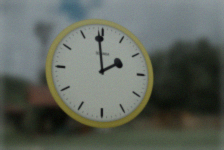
h=1 m=59
